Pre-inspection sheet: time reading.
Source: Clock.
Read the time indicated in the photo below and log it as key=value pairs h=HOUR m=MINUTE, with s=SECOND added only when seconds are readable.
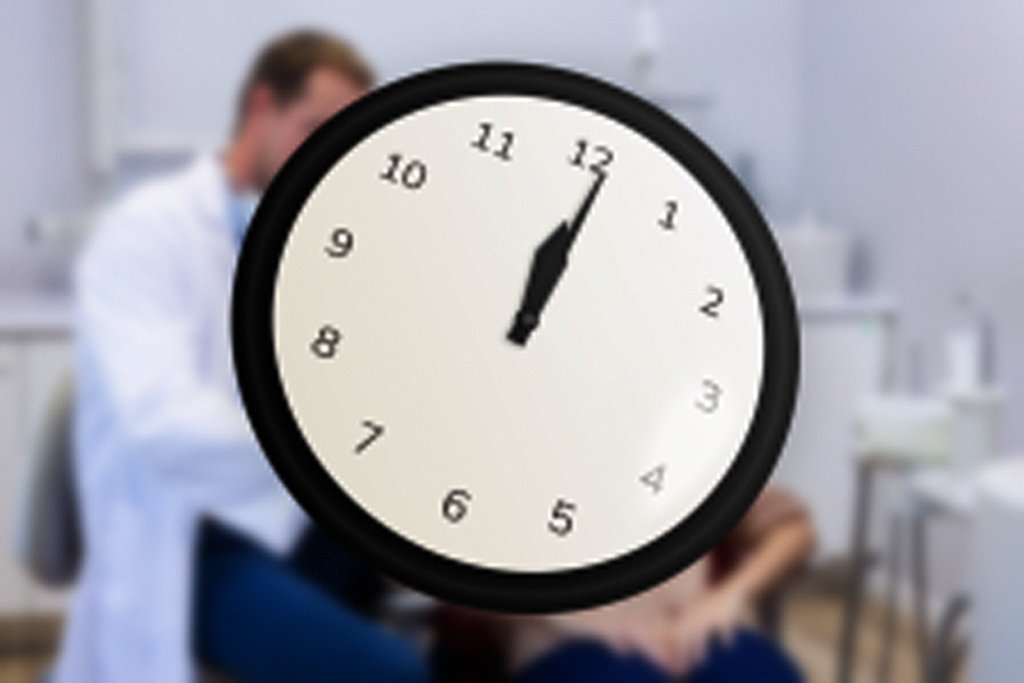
h=12 m=1
